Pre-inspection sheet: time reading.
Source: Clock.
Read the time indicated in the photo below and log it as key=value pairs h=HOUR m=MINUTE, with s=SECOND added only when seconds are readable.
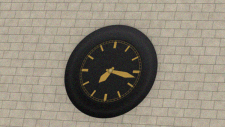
h=7 m=17
